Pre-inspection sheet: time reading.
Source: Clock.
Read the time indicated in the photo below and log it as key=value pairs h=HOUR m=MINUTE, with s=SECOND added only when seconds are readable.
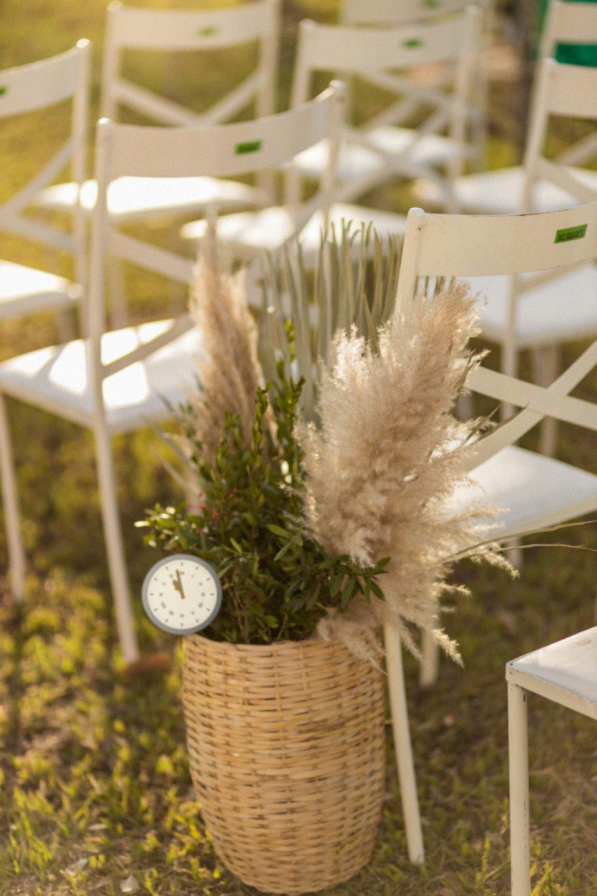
h=10 m=58
